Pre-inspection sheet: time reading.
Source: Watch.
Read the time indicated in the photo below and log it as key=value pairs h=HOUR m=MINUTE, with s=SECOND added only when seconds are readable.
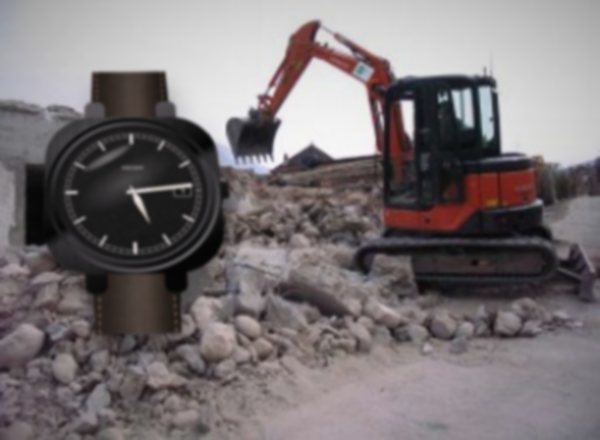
h=5 m=14
